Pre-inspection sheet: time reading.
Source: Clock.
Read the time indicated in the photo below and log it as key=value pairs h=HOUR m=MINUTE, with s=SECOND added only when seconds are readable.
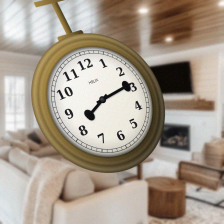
h=8 m=14
